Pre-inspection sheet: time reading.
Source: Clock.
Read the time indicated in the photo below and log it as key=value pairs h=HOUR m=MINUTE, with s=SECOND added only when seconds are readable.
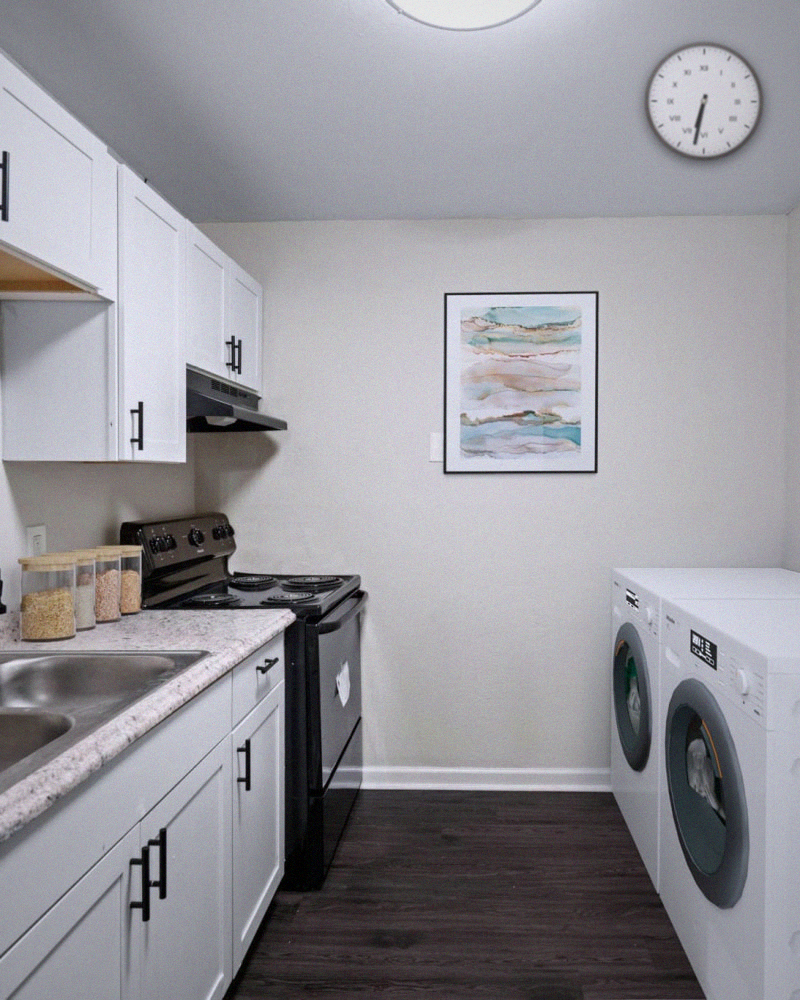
h=6 m=32
